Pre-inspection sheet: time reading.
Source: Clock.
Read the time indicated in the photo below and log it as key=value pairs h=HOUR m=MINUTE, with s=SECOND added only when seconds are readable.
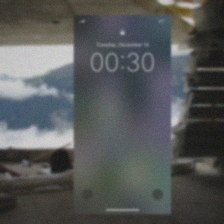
h=0 m=30
